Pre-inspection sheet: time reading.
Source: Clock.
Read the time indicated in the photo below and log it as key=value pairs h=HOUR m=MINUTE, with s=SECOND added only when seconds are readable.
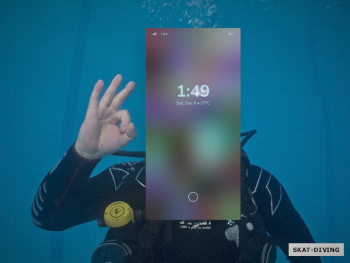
h=1 m=49
